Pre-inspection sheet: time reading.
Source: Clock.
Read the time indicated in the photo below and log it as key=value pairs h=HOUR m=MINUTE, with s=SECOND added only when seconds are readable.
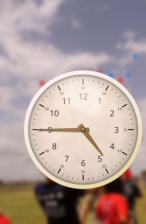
h=4 m=45
